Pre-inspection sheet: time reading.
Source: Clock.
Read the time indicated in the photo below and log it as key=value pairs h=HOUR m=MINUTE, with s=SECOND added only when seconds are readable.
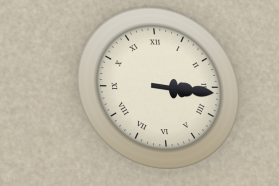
h=3 m=16
